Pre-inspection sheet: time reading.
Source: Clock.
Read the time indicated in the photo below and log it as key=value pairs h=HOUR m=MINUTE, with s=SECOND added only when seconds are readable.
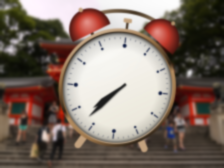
h=7 m=37
